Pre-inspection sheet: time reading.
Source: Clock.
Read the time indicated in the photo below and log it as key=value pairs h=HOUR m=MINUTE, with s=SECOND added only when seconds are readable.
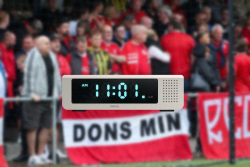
h=11 m=1
